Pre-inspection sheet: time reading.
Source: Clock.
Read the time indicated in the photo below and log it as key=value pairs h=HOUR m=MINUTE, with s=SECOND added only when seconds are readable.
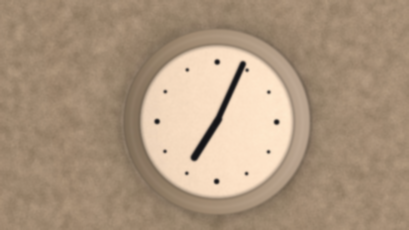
h=7 m=4
